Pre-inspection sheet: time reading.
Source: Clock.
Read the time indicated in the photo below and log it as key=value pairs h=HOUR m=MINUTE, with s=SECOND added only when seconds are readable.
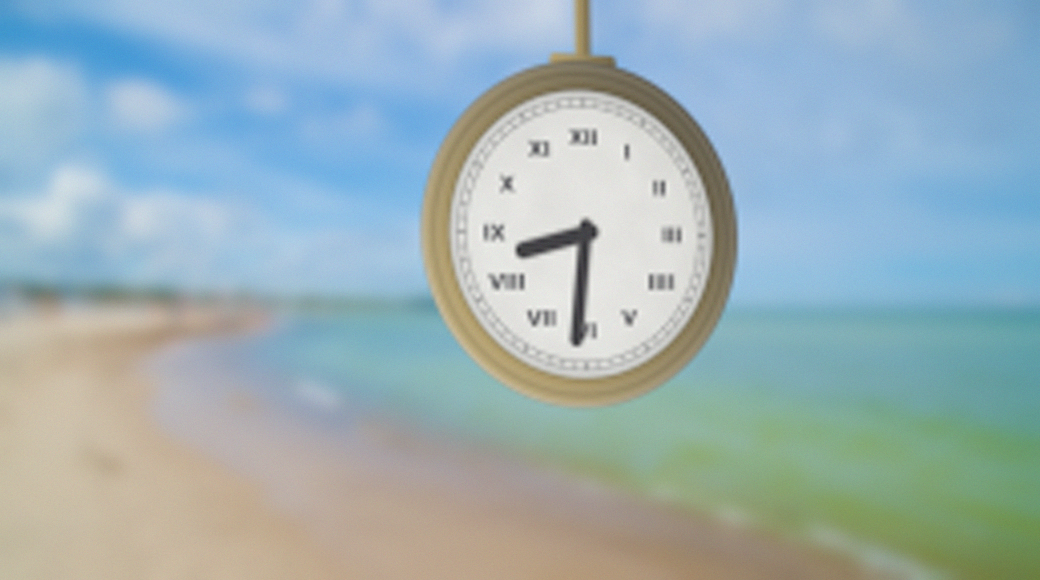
h=8 m=31
